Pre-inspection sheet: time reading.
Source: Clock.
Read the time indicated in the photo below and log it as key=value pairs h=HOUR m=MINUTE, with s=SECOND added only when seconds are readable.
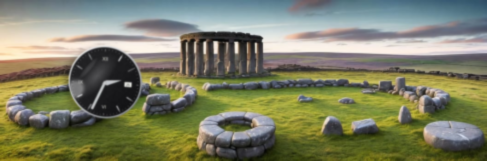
h=2 m=34
